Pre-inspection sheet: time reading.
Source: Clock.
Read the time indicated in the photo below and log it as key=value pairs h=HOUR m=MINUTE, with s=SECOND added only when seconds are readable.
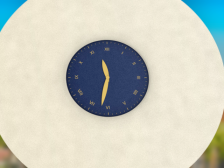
h=11 m=32
